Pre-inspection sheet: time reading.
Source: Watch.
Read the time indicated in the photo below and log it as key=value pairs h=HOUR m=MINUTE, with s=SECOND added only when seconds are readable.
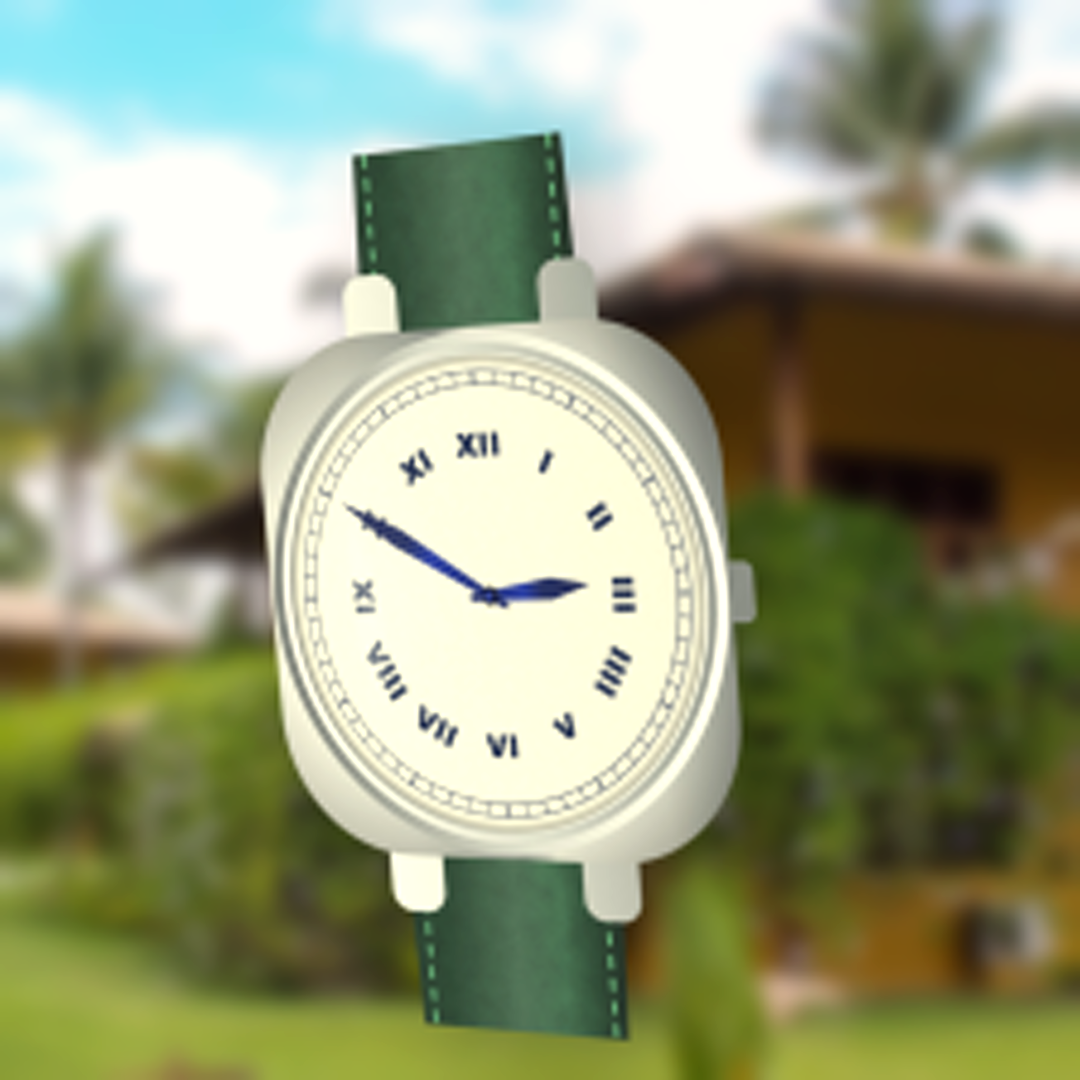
h=2 m=50
